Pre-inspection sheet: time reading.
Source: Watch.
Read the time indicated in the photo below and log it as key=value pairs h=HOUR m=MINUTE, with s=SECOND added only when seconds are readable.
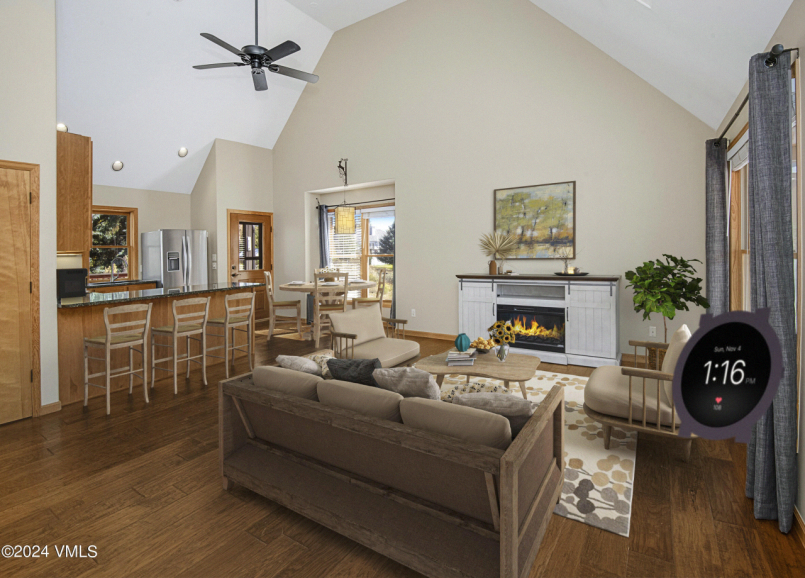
h=1 m=16
